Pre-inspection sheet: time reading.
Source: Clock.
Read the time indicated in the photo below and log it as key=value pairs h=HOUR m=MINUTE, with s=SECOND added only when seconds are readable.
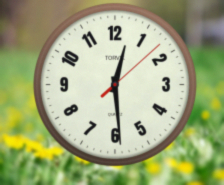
h=12 m=29 s=8
